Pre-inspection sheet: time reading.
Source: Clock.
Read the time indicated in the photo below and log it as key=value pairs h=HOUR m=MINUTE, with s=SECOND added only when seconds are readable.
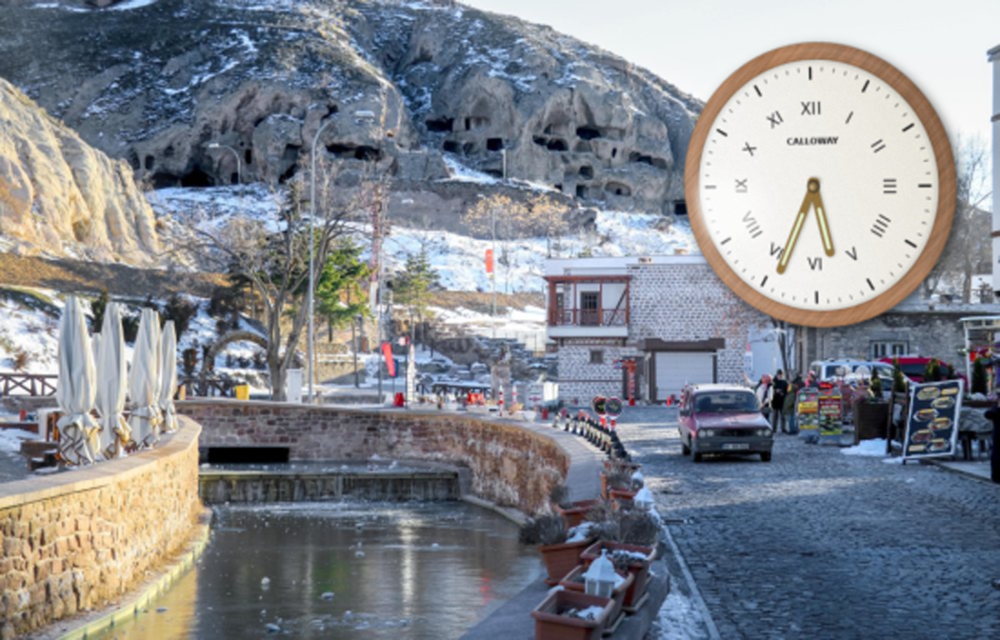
h=5 m=34
